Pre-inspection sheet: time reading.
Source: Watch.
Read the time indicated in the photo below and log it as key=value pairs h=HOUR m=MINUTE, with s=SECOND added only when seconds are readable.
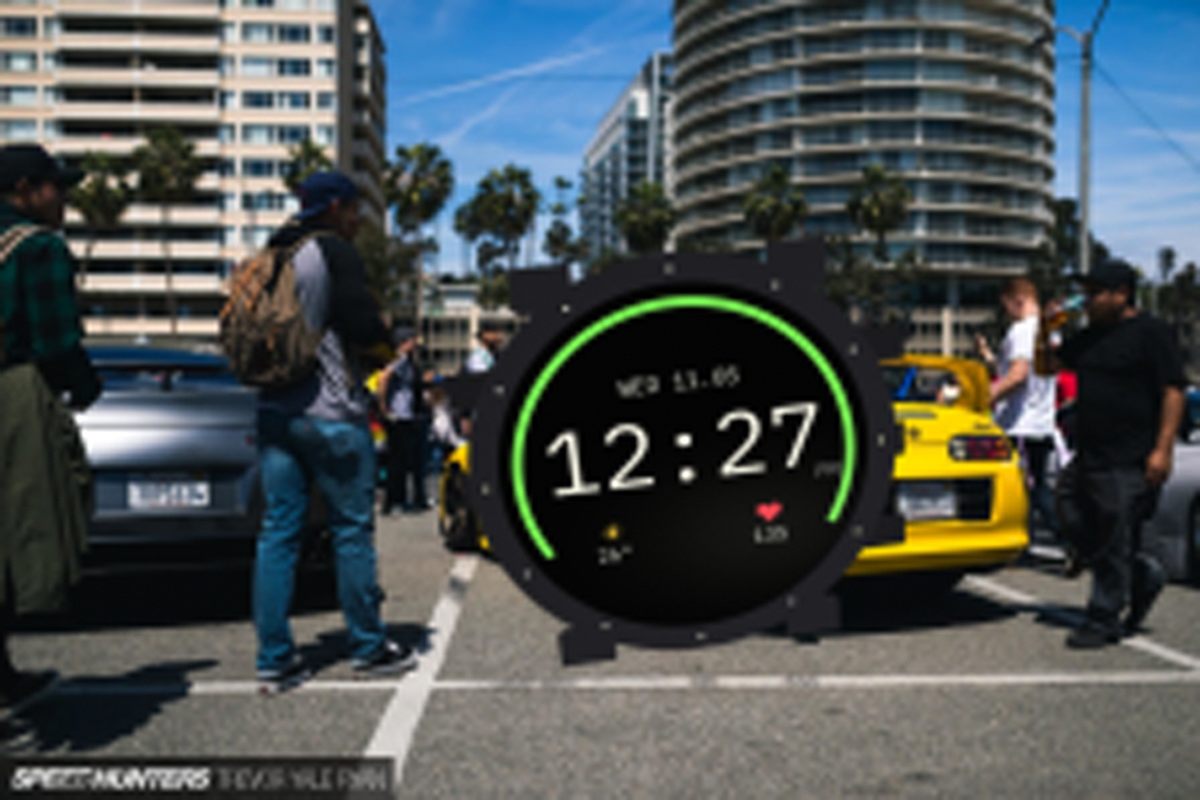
h=12 m=27
